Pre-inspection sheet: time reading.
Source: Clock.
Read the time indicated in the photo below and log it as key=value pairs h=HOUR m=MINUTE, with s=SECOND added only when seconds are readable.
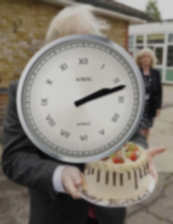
h=2 m=12
